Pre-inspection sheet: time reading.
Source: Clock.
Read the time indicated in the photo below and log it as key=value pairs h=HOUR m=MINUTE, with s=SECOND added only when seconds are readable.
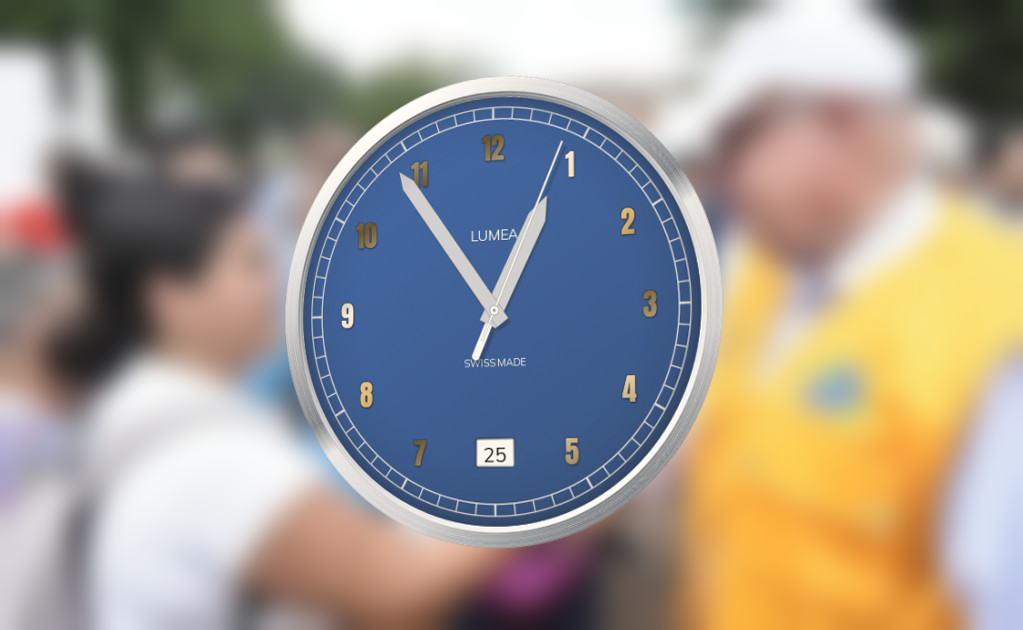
h=12 m=54 s=4
